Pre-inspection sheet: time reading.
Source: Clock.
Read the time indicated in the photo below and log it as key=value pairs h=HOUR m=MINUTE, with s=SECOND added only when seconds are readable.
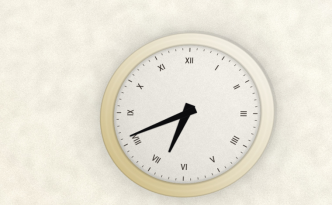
h=6 m=41
